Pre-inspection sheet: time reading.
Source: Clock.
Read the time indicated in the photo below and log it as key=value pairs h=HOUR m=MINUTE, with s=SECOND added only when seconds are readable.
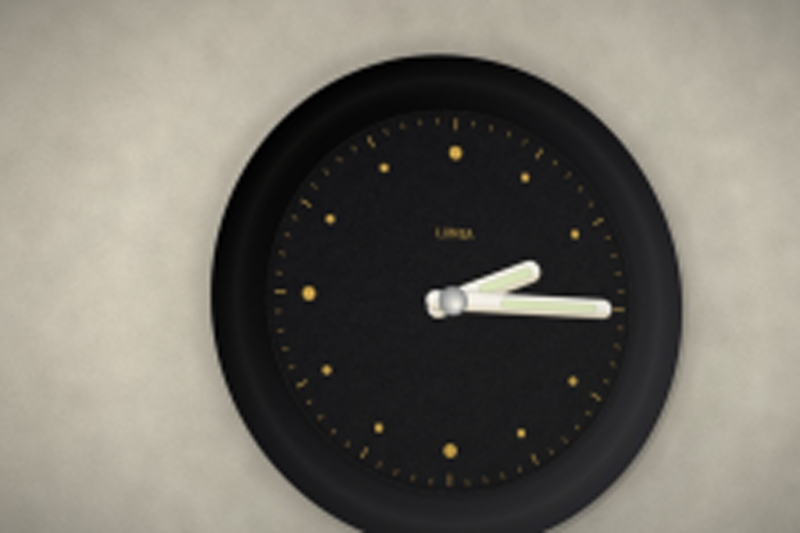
h=2 m=15
